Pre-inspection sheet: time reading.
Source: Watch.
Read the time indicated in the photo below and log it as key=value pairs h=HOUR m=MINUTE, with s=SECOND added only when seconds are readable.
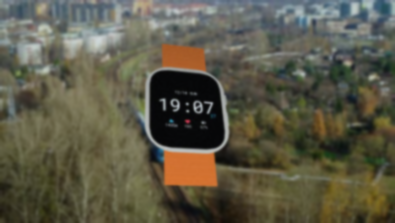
h=19 m=7
